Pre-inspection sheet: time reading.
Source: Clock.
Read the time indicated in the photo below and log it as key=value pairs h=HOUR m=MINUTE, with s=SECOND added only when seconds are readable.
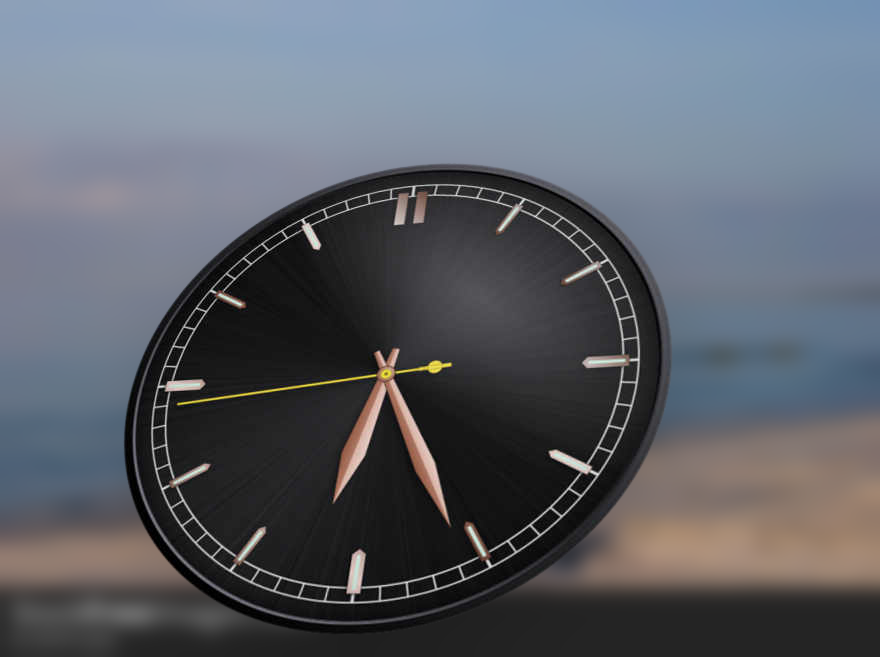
h=6 m=25 s=44
